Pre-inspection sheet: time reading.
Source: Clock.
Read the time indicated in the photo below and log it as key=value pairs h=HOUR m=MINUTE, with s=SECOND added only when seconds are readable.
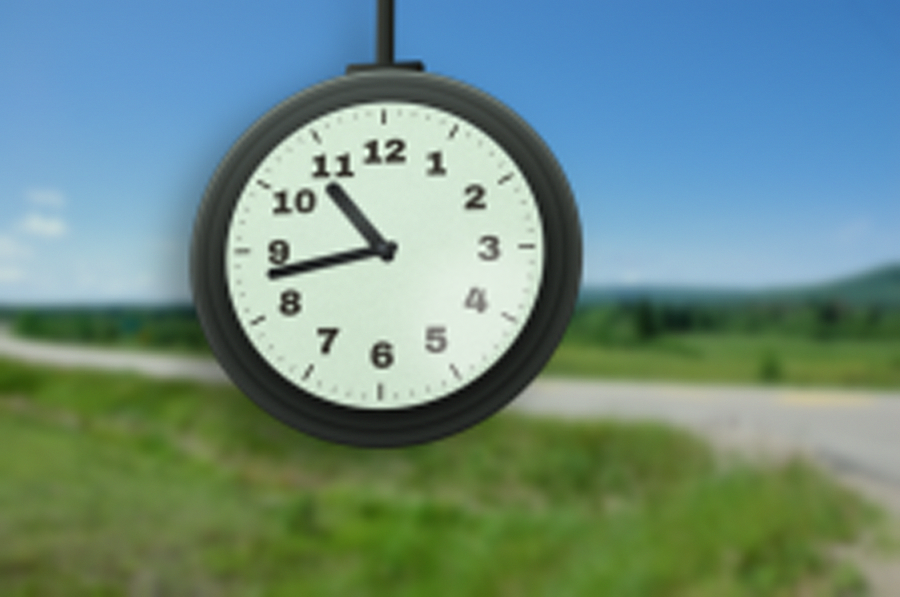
h=10 m=43
